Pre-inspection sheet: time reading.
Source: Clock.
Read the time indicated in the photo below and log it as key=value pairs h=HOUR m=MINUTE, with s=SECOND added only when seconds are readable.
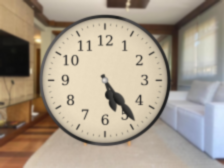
h=5 m=24
